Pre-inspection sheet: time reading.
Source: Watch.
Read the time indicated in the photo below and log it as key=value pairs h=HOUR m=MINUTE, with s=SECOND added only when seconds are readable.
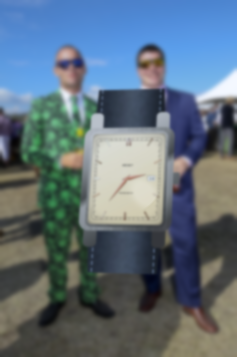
h=2 m=36
